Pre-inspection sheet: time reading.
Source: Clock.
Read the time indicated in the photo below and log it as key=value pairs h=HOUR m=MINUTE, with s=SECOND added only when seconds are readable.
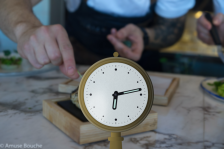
h=6 m=13
